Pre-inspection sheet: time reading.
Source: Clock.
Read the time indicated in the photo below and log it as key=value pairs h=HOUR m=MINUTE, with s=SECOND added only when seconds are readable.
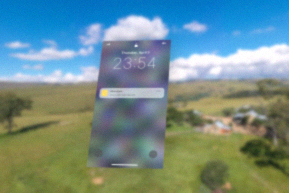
h=23 m=54
